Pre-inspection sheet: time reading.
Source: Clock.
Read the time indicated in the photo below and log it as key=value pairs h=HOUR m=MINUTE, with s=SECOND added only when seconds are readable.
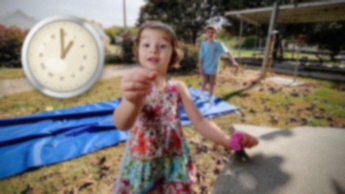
h=12 m=59
